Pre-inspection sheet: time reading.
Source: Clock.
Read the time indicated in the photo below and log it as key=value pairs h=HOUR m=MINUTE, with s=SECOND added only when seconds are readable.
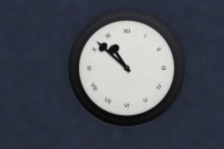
h=10 m=52
